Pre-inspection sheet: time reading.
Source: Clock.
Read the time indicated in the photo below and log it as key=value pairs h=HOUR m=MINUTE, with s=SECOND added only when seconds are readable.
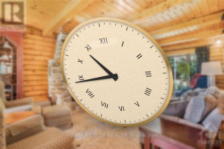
h=10 m=44
